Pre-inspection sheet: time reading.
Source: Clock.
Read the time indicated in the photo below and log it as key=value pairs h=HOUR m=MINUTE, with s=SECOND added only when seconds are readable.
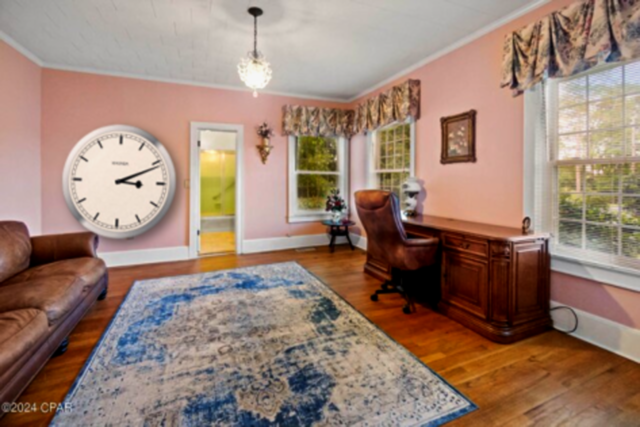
h=3 m=11
